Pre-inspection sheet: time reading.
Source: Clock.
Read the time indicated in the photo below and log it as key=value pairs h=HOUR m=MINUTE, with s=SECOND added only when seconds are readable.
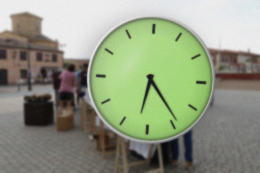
h=6 m=24
